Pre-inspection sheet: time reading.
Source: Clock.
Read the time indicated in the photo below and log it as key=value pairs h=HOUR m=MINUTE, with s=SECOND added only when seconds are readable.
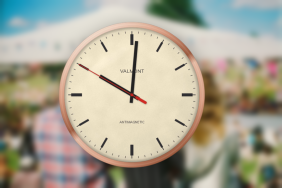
h=10 m=0 s=50
